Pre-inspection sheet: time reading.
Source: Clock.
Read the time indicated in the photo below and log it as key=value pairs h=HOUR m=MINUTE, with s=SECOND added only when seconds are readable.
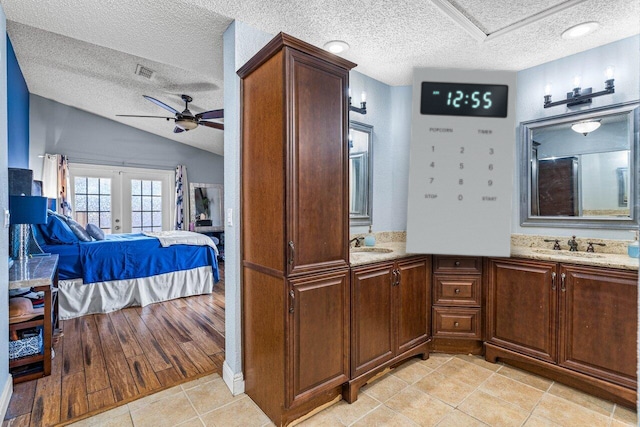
h=12 m=55
